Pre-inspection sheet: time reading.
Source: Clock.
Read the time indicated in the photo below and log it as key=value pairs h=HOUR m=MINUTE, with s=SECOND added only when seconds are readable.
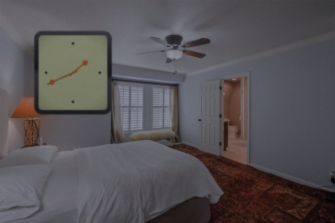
h=1 m=41
